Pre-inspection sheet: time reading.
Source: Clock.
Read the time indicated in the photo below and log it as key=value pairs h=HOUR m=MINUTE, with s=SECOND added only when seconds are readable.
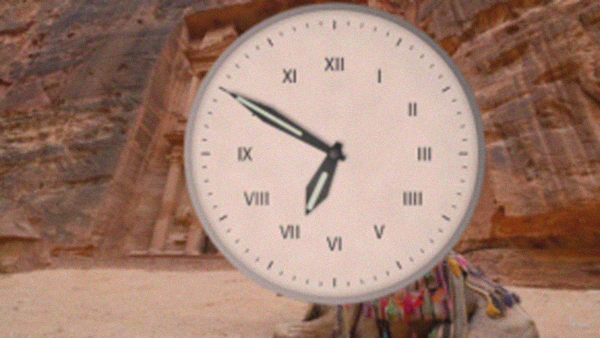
h=6 m=50
